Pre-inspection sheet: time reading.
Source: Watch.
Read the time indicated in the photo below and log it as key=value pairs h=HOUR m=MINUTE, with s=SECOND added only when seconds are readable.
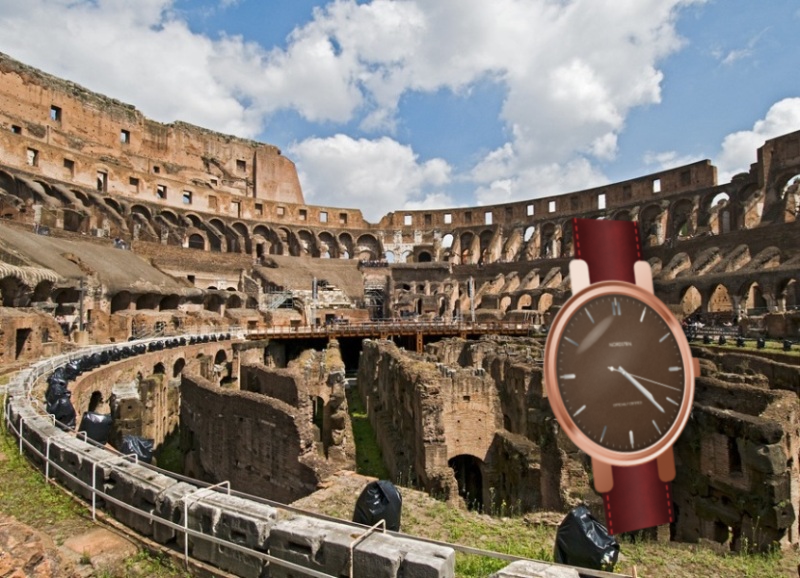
h=4 m=22 s=18
